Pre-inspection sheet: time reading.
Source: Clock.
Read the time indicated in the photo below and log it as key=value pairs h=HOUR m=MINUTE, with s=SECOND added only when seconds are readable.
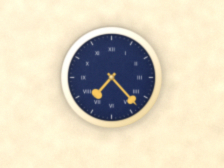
h=7 m=23
